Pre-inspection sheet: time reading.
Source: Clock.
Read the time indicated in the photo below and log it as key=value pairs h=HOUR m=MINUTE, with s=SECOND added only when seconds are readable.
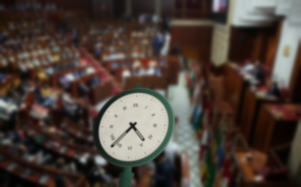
h=4 m=37
